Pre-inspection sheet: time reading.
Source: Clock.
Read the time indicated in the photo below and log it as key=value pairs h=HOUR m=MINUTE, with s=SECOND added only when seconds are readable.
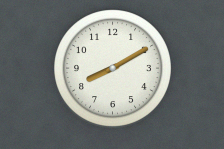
h=8 m=10
